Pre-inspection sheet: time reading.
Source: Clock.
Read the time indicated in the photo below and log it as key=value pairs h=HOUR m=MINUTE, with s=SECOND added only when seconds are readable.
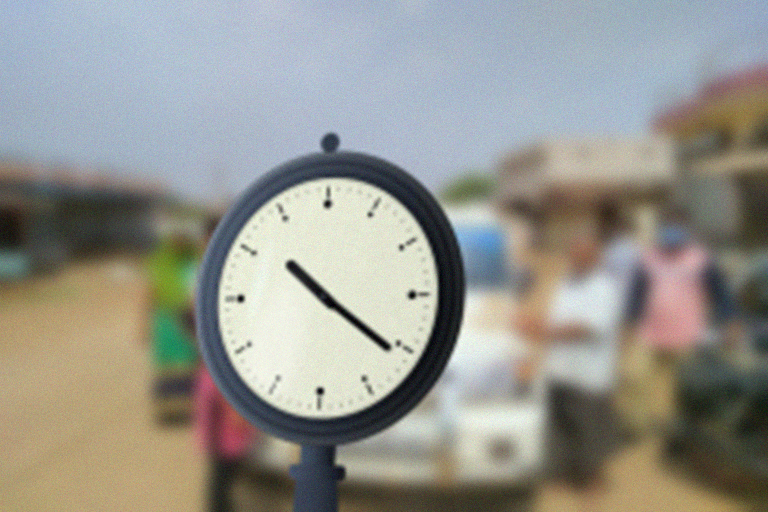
h=10 m=21
